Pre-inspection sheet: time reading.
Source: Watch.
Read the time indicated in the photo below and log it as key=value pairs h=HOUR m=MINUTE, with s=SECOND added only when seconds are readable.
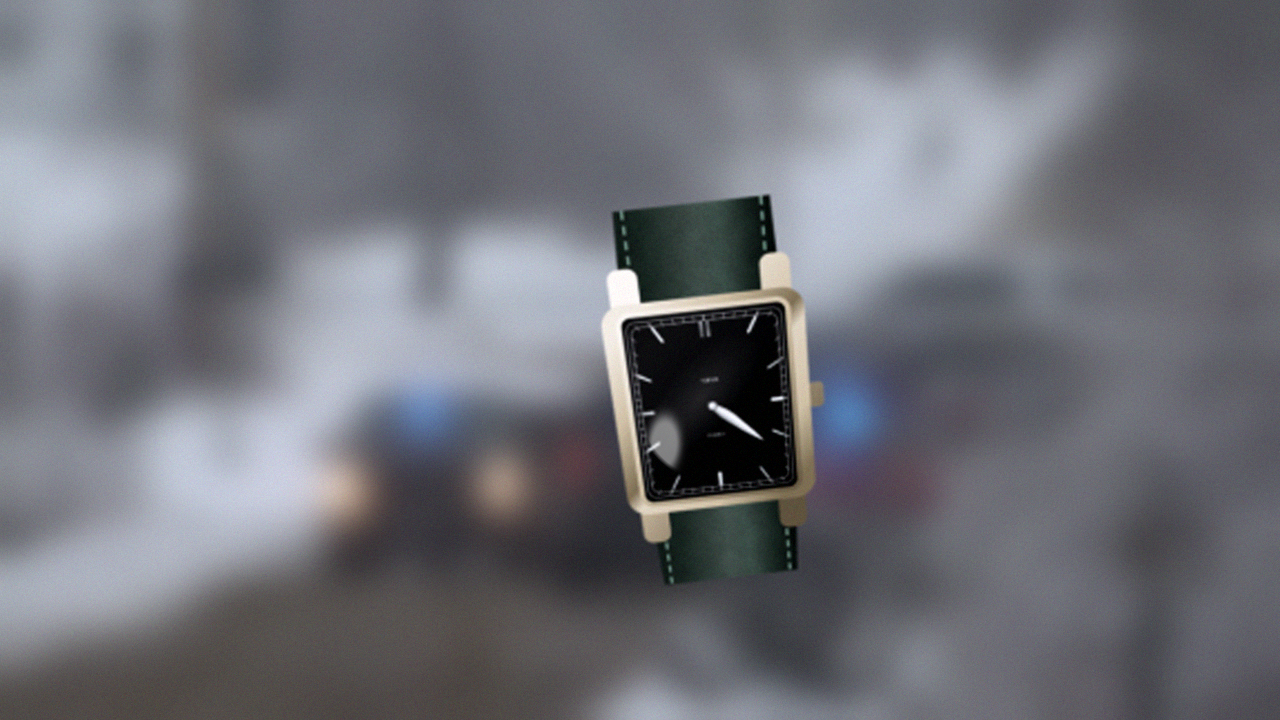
h=4 m=22
